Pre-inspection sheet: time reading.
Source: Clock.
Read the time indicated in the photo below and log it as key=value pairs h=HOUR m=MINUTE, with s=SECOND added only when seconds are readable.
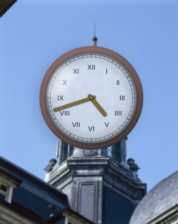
h=4 m=42
